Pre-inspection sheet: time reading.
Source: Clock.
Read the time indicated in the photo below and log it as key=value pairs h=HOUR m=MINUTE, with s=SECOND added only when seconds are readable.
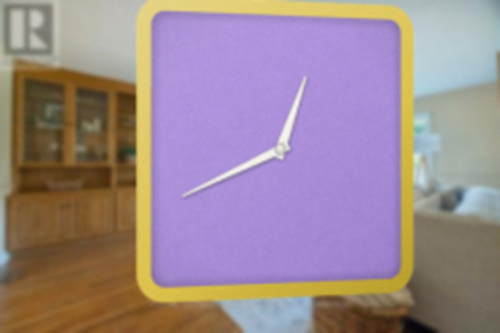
h=12 m=41
